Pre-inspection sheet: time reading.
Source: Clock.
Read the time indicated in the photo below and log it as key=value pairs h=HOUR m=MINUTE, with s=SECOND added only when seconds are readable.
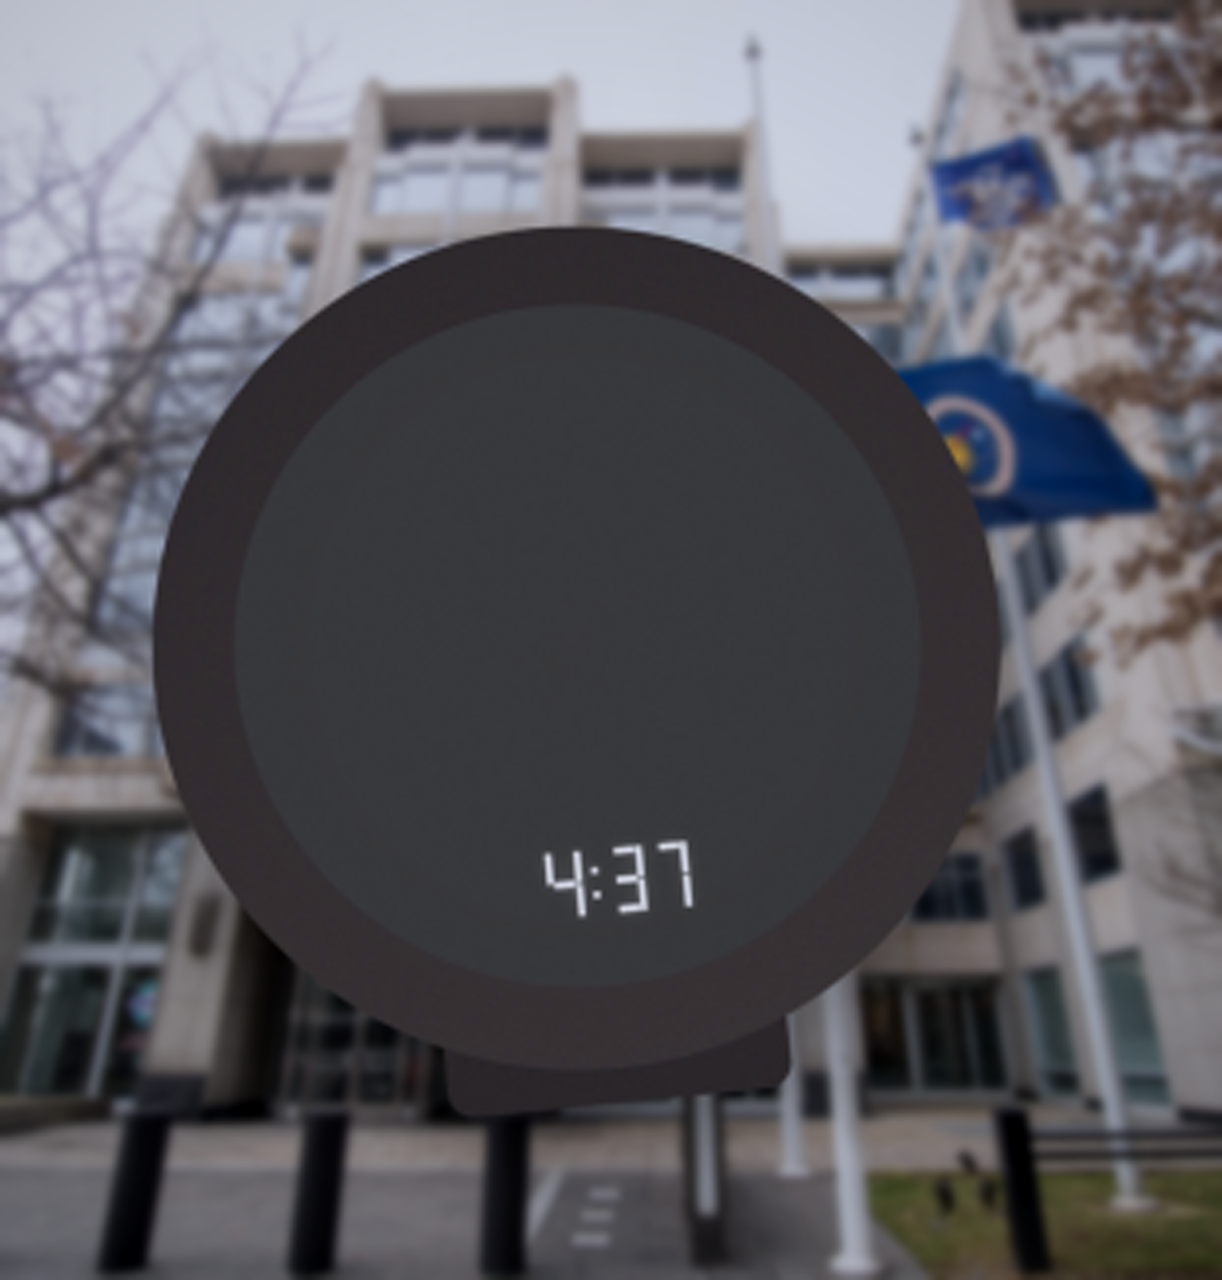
h=4 m=37
